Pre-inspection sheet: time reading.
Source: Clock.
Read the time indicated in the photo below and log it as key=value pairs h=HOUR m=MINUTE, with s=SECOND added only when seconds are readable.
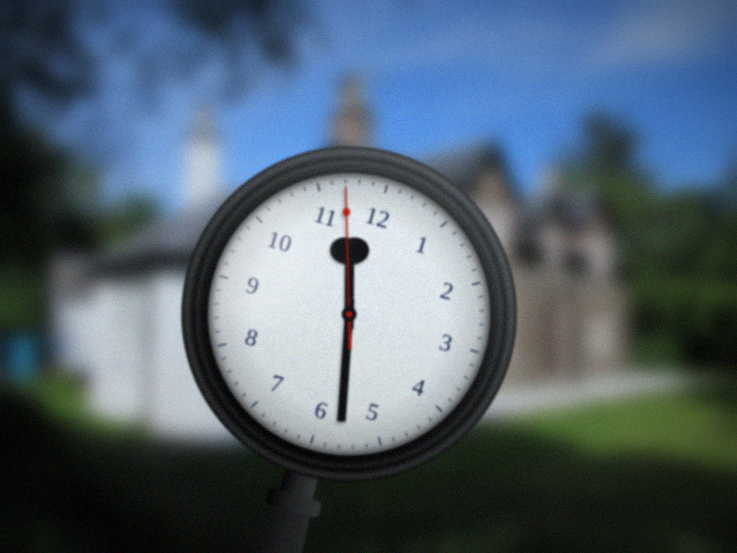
h=11 m=27 s=57
